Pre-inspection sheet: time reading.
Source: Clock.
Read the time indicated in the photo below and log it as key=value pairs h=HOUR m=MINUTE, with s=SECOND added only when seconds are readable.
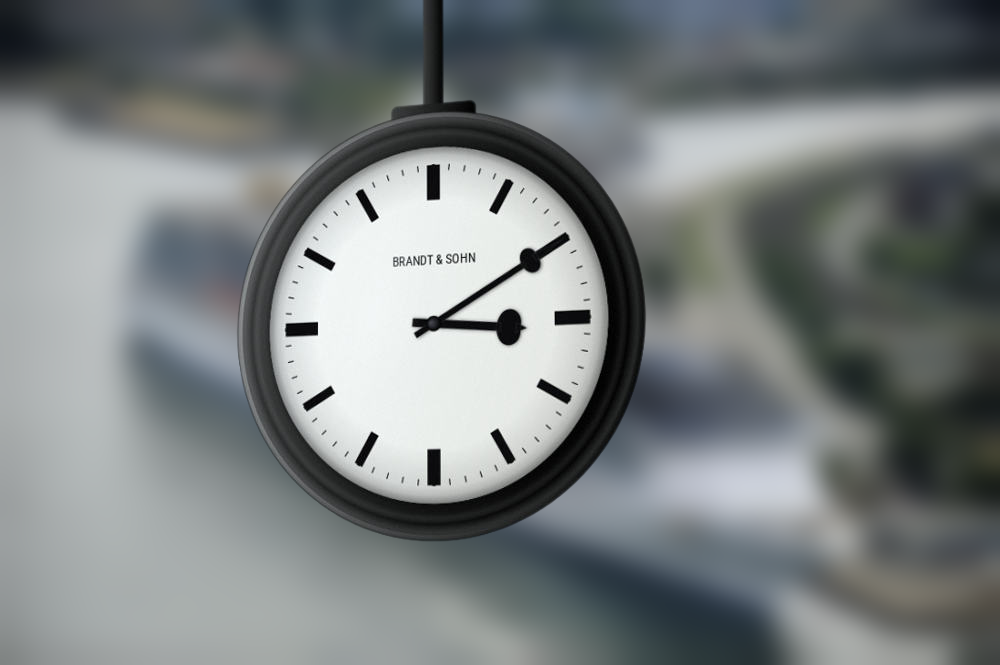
h=3 m=10
